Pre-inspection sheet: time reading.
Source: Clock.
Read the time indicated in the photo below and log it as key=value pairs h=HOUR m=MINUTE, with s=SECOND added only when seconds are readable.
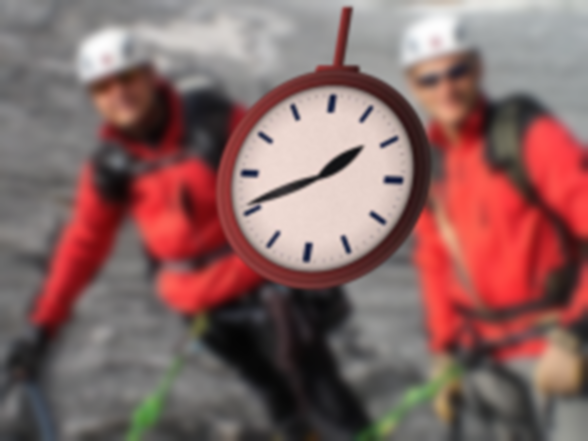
h=1 m=41
